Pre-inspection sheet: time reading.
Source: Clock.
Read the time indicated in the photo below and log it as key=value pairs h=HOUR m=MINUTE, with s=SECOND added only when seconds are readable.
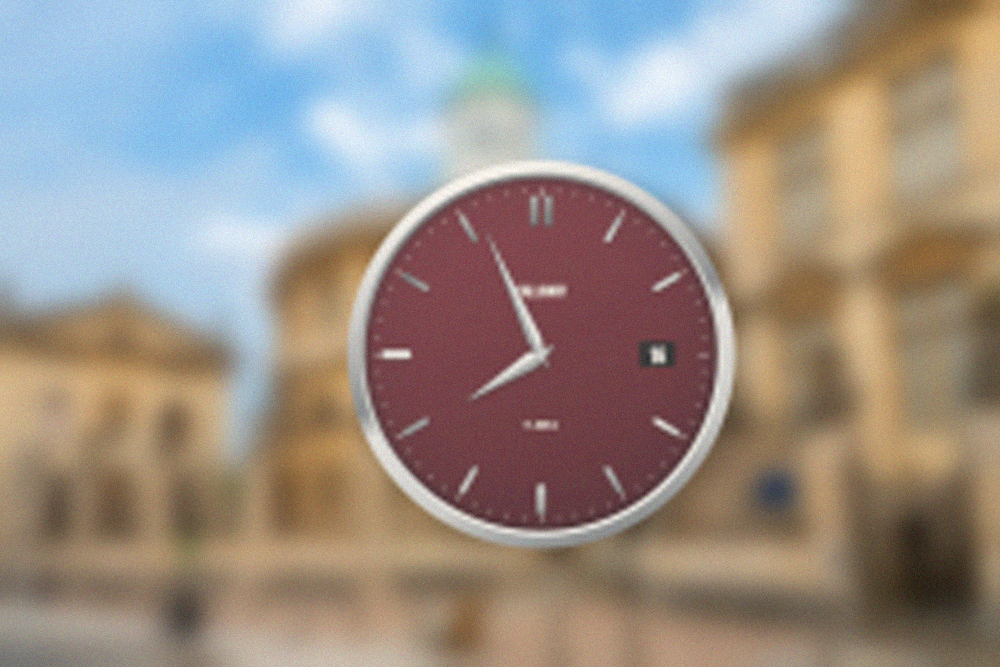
h=7 m=56
